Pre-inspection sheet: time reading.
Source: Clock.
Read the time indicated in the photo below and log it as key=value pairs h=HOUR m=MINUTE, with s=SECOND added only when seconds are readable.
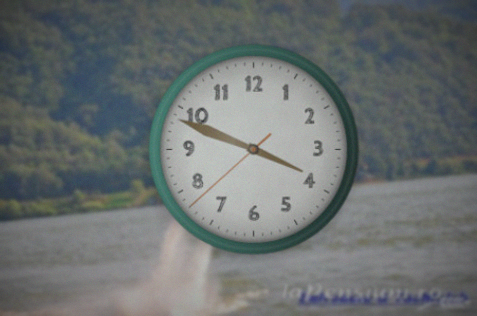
h=3 m=48 s=38
